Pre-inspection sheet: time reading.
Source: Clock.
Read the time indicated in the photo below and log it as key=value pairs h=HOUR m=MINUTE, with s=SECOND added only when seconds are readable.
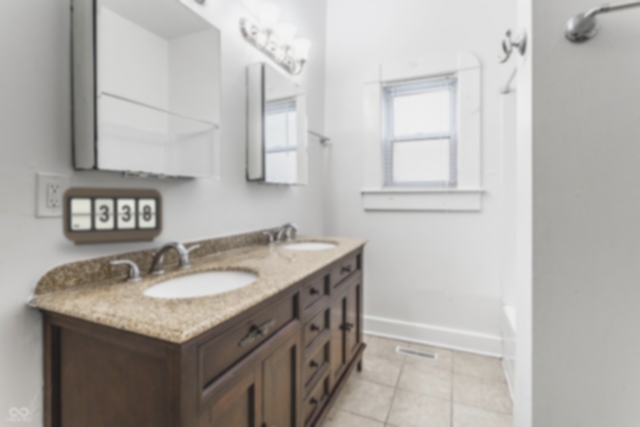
h=3 m=38
